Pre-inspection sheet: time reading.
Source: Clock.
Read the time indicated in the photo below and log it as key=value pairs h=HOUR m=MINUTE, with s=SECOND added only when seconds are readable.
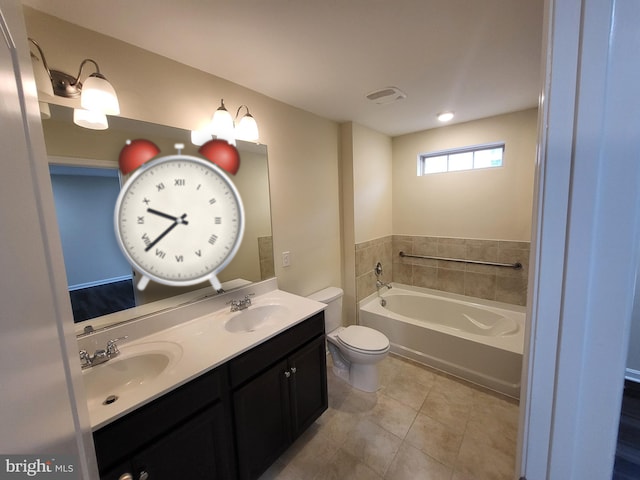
h=9 m=38
